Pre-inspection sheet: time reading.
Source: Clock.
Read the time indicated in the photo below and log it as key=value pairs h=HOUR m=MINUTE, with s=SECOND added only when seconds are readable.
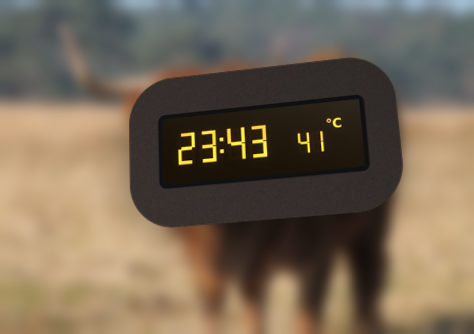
h=23 m=43
